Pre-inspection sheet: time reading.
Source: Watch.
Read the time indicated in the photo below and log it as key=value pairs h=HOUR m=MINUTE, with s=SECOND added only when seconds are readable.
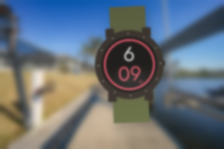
h=6 m=9
